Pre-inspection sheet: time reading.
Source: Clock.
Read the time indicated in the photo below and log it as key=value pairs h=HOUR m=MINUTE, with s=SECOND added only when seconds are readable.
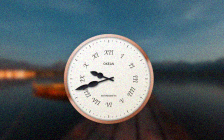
h=9 m=42
